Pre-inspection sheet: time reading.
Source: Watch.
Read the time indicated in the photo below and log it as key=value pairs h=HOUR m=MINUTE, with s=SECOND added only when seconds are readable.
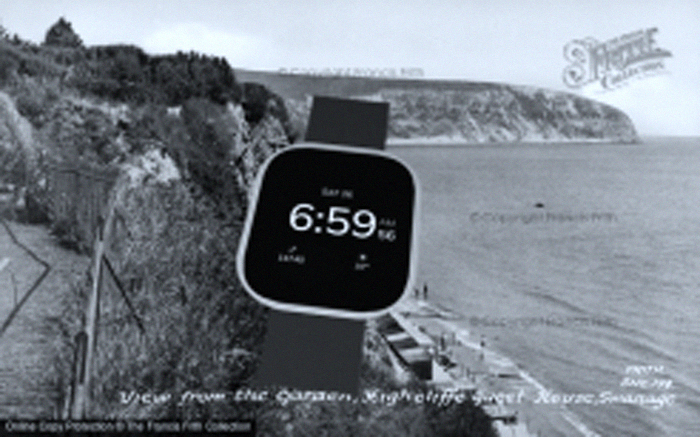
h=6 m=59
